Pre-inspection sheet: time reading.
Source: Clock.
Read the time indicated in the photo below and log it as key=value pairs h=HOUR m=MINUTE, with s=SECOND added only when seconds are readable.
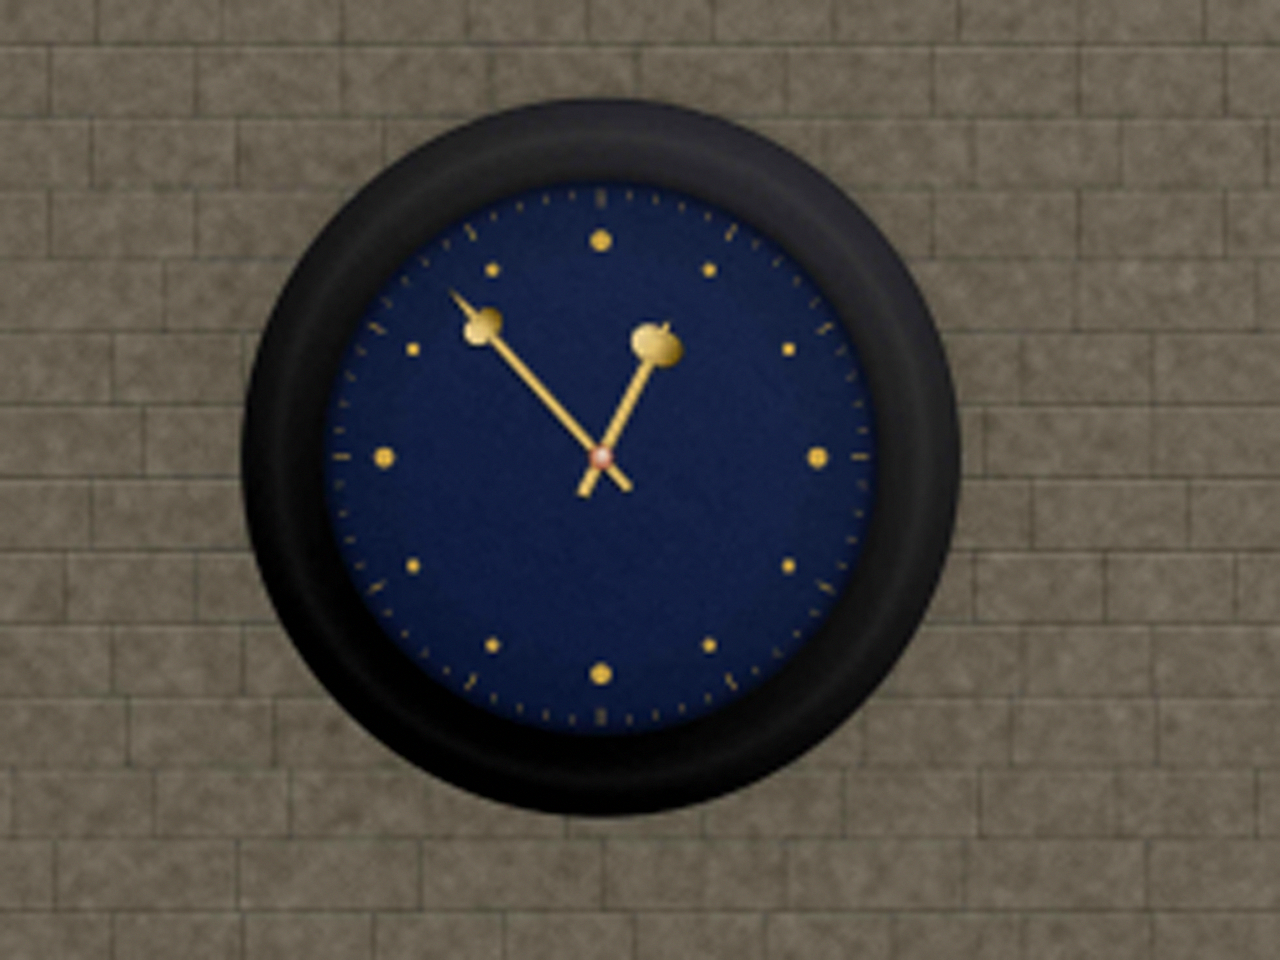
h=12 m=53
